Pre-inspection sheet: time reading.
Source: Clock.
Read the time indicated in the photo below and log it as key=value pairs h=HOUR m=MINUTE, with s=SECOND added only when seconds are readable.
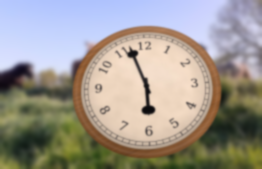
h=5 m=57
